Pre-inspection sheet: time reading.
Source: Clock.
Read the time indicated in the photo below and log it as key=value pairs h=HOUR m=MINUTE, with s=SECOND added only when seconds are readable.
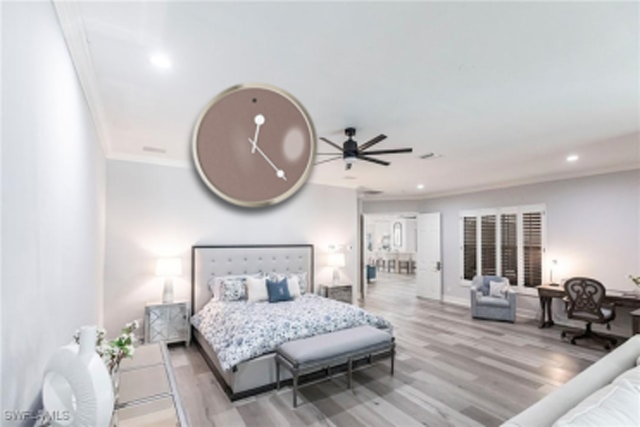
h=12 m=23
